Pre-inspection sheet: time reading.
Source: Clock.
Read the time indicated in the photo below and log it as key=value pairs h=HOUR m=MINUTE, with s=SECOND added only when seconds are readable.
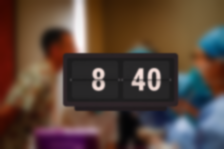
h=8 m=40
